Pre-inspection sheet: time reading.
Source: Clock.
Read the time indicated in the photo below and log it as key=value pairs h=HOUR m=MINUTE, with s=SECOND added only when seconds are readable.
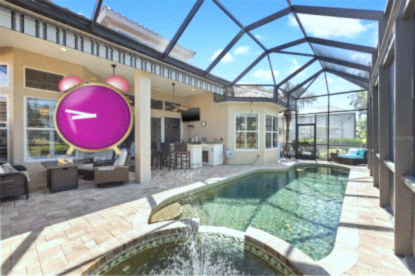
h=8 m=47
